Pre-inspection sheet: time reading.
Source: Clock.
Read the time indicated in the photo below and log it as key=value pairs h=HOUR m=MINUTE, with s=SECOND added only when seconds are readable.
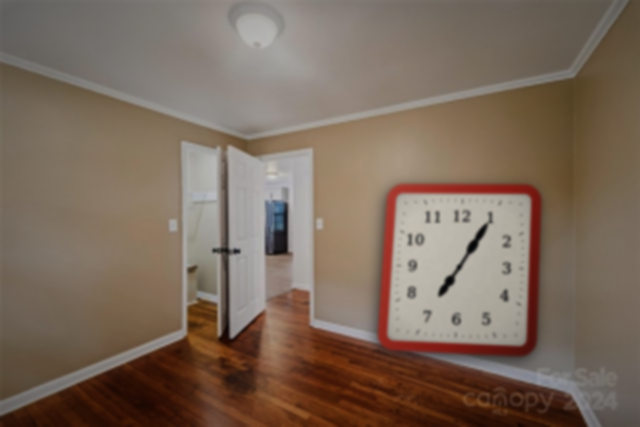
h=7 m=5
